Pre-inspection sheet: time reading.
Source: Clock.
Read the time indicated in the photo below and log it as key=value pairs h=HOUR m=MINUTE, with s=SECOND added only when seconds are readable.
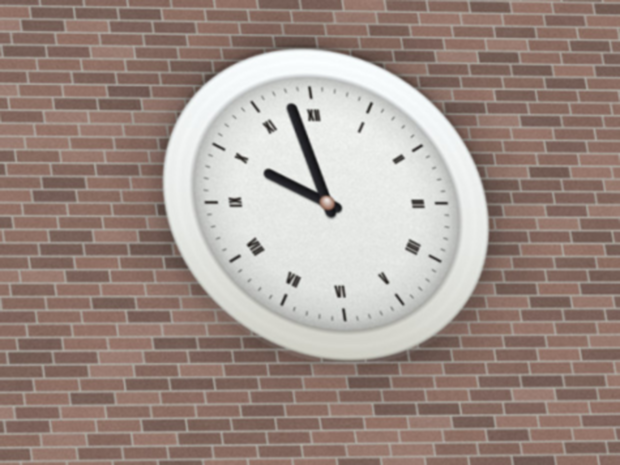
h=9 m=58
